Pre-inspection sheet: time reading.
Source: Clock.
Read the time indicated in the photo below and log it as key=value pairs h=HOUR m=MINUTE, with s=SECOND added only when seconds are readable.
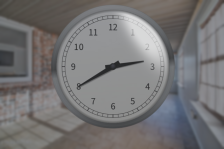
h=2 m=40
